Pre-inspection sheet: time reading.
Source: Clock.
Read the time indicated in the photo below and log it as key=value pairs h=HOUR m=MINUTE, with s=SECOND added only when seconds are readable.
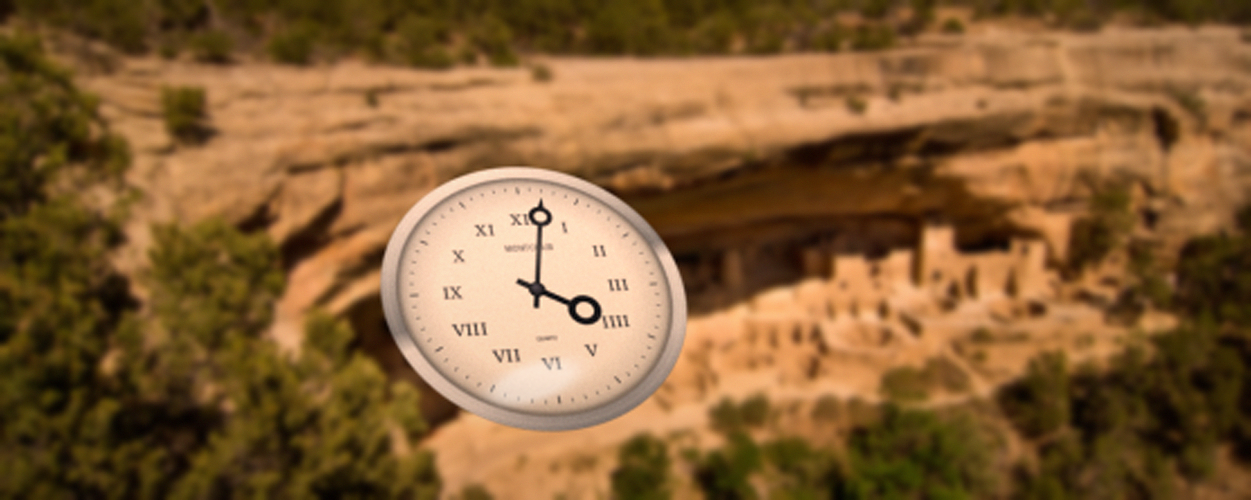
h=4 m=2
